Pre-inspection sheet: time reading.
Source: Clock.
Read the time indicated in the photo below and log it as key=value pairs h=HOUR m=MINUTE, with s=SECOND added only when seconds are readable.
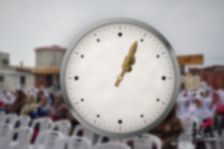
h=1 m=4
